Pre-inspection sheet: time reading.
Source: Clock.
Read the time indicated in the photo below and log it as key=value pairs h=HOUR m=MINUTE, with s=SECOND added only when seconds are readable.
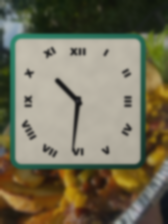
h=10 m=31
